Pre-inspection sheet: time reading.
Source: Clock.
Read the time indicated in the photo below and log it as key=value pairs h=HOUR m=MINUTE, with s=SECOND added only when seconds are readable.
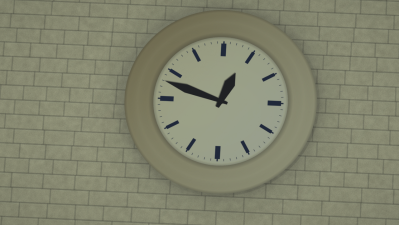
h=12 m=48
